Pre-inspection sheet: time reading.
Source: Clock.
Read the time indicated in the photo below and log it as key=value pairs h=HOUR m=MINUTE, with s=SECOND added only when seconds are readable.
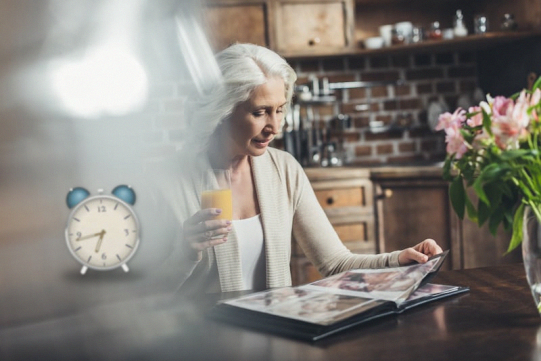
h=6 m=43
